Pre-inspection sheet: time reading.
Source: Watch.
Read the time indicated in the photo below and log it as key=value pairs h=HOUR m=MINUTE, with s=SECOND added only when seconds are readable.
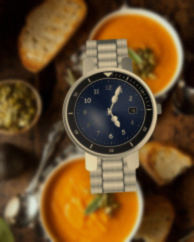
h=5 m=4
